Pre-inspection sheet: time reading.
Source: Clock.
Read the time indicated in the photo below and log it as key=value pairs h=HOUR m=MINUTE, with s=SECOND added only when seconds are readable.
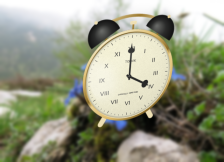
h=4 m=0
